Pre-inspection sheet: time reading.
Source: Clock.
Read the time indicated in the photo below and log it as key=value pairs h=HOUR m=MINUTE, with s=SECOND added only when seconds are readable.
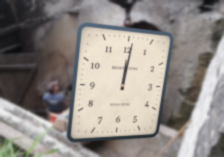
h=12 m=1
